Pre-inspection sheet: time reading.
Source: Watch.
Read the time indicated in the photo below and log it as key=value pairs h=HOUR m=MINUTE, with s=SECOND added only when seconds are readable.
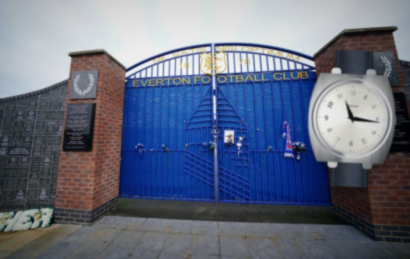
h=11 m=16
